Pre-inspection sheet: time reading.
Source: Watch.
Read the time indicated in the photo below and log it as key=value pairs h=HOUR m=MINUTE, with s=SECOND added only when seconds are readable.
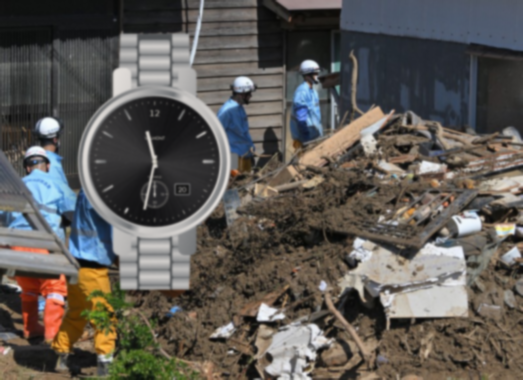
h=11 m=32
